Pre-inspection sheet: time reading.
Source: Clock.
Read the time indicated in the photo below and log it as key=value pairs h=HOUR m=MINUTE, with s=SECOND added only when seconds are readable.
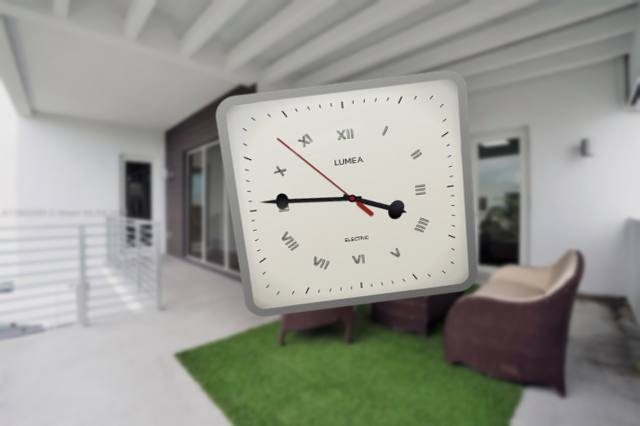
h=3 m=45 s=53
